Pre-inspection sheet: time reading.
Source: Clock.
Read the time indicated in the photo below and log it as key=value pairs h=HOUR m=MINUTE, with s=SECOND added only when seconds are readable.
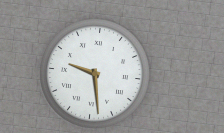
h=9 m=28
